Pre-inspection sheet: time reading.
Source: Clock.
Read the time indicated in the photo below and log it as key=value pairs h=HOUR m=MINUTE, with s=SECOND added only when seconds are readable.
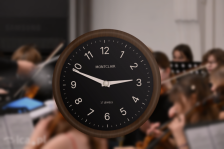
h=2 m=49
